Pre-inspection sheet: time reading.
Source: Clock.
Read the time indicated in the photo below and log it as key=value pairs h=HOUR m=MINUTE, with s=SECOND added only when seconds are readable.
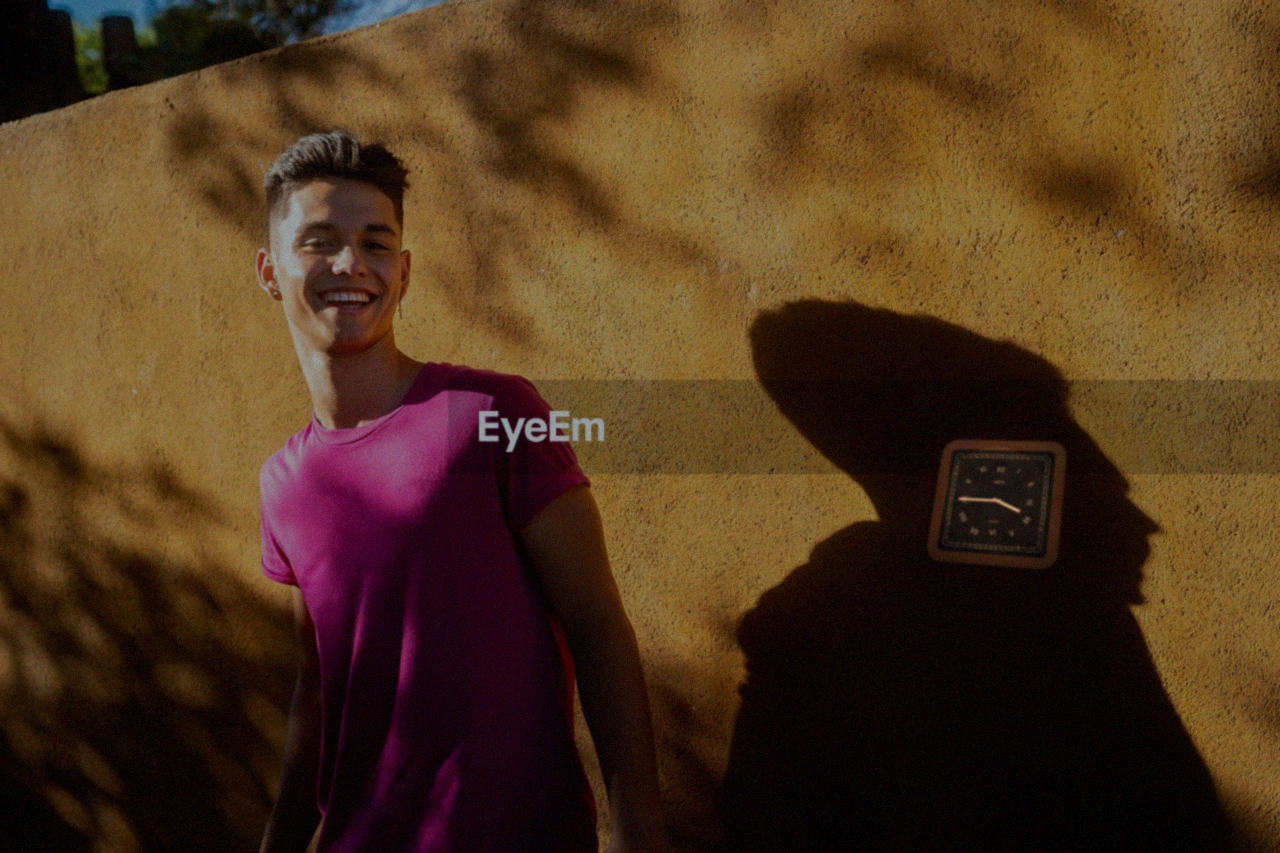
h=3 m=45
